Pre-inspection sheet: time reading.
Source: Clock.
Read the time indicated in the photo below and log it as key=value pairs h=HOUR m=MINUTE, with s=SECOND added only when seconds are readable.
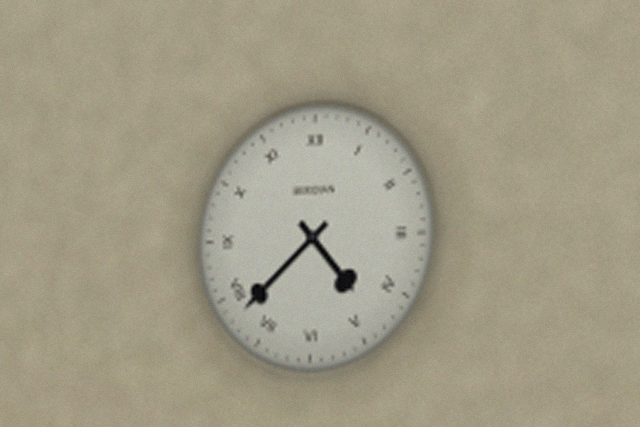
h=4 m=38
